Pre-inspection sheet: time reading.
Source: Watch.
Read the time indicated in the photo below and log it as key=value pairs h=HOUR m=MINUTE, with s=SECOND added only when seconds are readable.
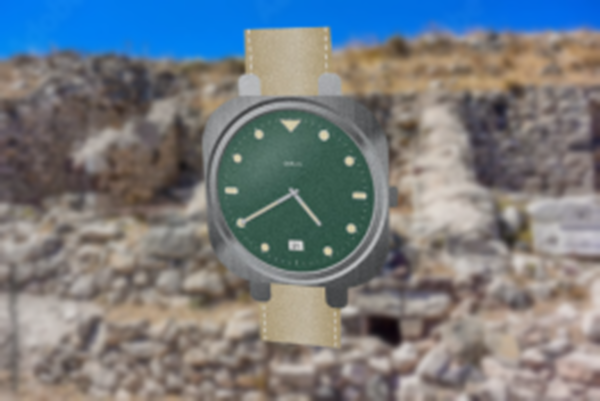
h=4 m=40
